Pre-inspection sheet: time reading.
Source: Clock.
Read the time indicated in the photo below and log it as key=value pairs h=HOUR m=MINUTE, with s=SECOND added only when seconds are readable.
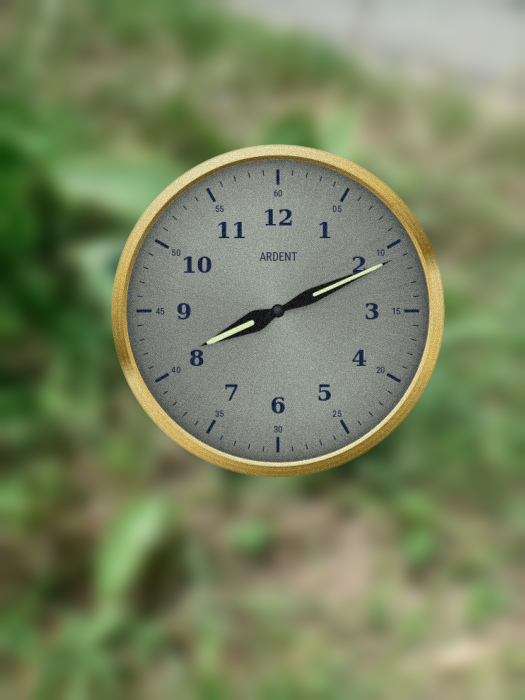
h=8 m=11
